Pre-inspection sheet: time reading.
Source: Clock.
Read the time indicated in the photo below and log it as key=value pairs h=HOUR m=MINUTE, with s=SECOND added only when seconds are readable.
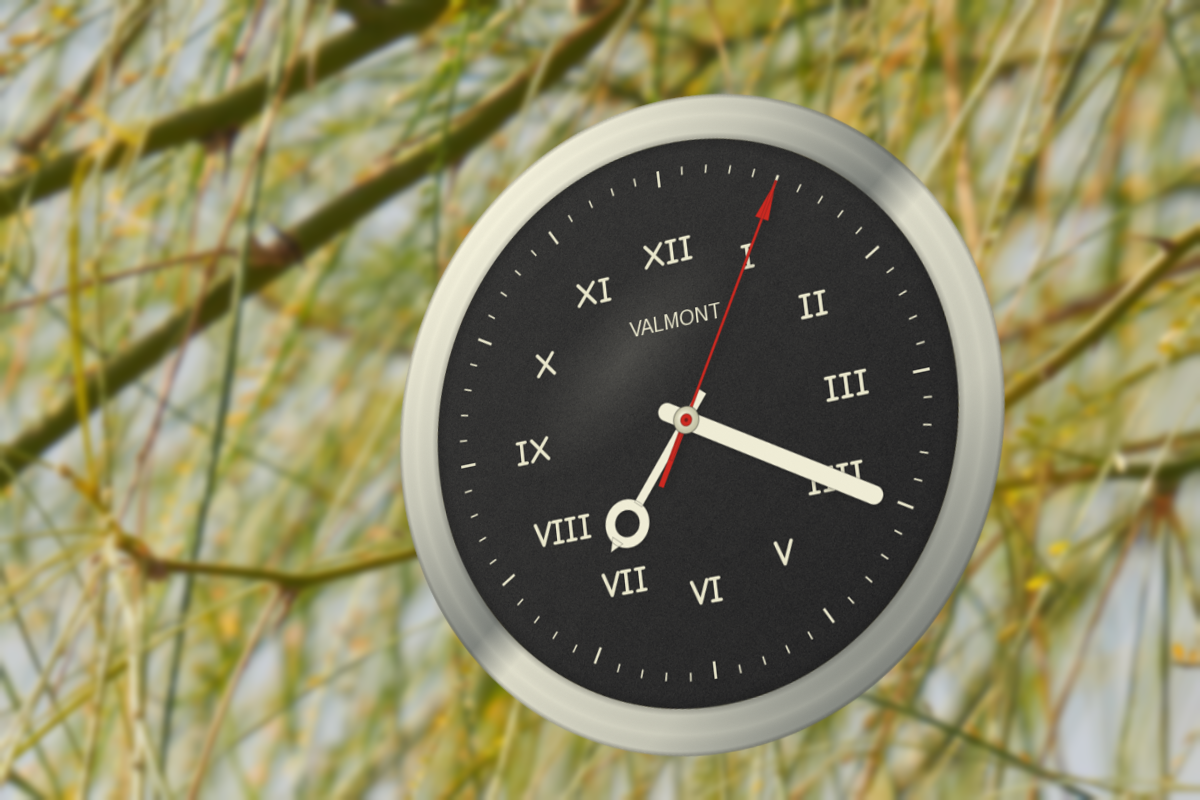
h=7 m=20 s=5
